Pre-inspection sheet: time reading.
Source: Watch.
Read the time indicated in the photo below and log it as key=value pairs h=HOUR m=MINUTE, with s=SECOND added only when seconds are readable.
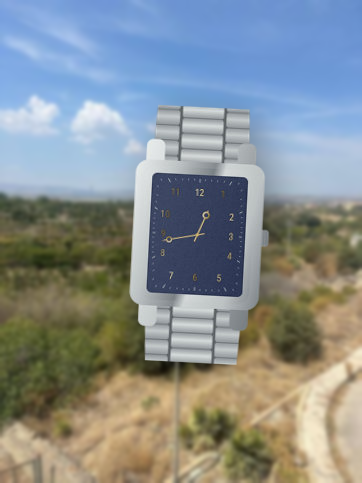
h=12 m=43
